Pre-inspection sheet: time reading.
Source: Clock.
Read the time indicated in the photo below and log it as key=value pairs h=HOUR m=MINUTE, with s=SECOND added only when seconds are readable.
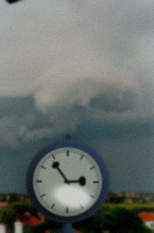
h=2 m=54
